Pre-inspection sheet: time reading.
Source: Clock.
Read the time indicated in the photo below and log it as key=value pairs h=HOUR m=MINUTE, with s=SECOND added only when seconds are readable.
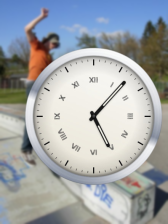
h=5 m=7
